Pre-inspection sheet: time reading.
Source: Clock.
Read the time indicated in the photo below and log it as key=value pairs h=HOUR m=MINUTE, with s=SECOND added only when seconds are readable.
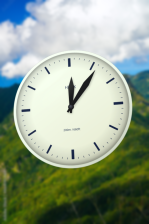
h=12 m=6
